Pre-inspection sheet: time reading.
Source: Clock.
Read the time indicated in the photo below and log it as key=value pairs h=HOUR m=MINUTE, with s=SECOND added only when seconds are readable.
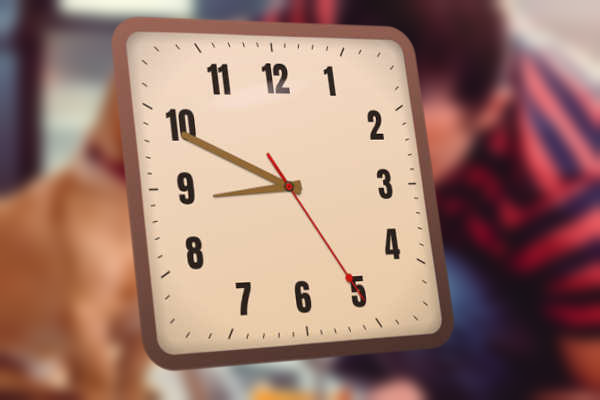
h=8 m=49 s=25
